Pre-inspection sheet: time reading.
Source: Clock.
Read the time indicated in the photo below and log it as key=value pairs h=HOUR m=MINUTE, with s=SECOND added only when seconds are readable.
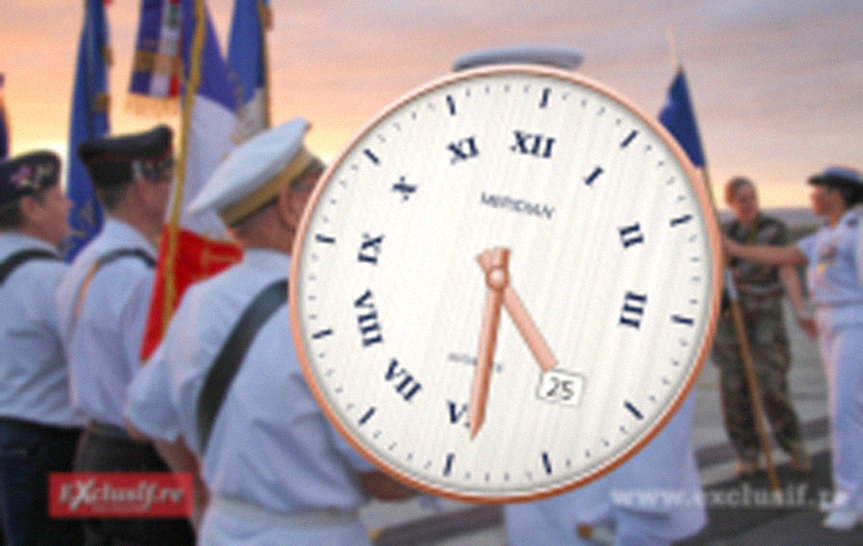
h=4 m=29
